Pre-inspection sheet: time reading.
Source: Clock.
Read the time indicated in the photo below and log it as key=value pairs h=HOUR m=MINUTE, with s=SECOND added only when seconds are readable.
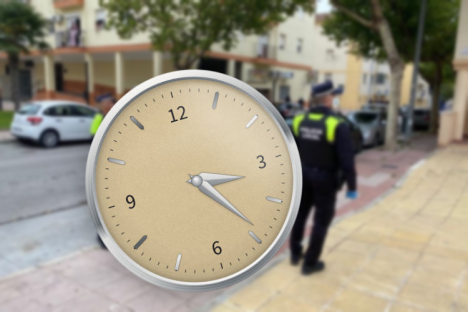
h=3 m=24
